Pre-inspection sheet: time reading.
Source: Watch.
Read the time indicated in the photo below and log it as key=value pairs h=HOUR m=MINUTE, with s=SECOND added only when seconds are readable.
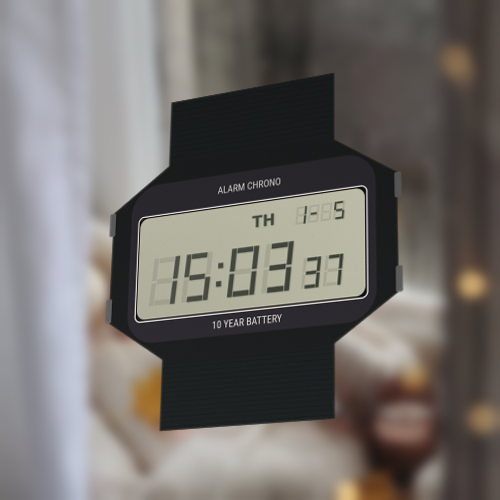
h=15 m=3 s=37
